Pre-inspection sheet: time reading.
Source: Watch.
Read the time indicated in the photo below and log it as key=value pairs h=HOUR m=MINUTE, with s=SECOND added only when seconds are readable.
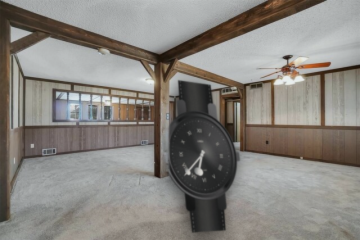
h=6 m=38
